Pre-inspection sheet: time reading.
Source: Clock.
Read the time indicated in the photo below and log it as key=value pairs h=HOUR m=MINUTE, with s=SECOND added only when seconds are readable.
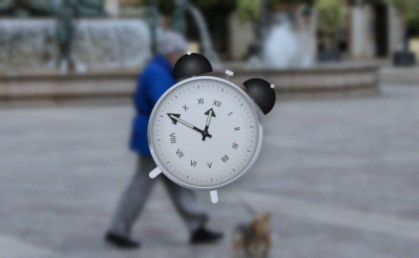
h=11 m=46
